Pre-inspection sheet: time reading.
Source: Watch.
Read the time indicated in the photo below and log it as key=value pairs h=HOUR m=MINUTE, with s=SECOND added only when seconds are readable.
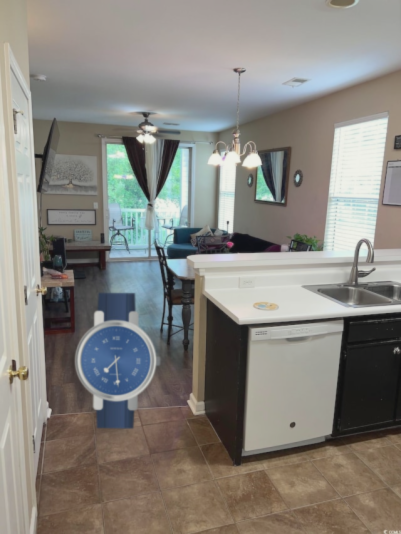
h=7 m=29
